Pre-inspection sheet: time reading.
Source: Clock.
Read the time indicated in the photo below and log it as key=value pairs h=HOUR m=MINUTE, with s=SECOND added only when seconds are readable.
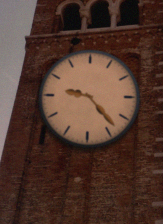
h=9 m=23
